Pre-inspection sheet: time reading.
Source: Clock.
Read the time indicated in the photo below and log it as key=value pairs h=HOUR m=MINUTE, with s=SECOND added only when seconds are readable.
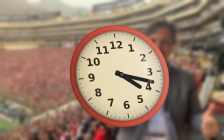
h=4 m=18
